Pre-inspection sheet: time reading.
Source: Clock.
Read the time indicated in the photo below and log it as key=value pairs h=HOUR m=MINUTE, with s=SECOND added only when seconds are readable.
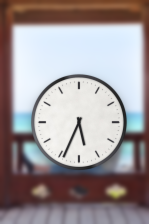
h=5 m=34
